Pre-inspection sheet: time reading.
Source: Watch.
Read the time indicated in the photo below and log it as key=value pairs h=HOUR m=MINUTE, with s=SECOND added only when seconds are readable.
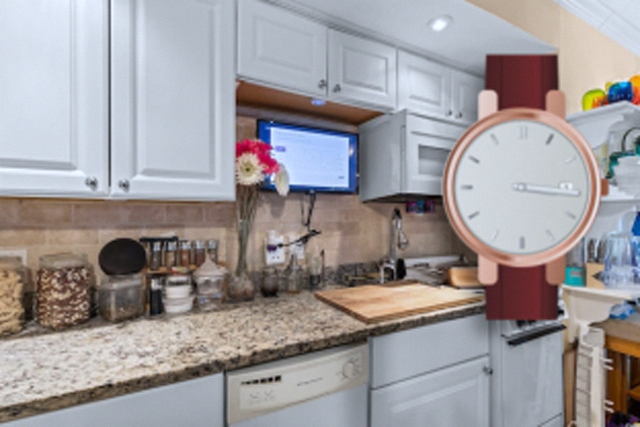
h=3 m=16
